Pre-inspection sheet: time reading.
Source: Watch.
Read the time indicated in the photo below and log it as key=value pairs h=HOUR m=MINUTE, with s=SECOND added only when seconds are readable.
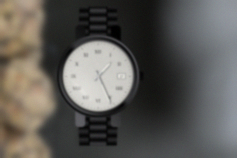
h=1 m=26
